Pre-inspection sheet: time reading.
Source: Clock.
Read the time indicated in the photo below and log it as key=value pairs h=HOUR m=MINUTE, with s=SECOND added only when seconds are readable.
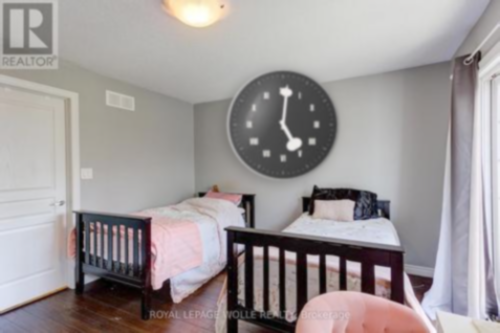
h=5 m=1
